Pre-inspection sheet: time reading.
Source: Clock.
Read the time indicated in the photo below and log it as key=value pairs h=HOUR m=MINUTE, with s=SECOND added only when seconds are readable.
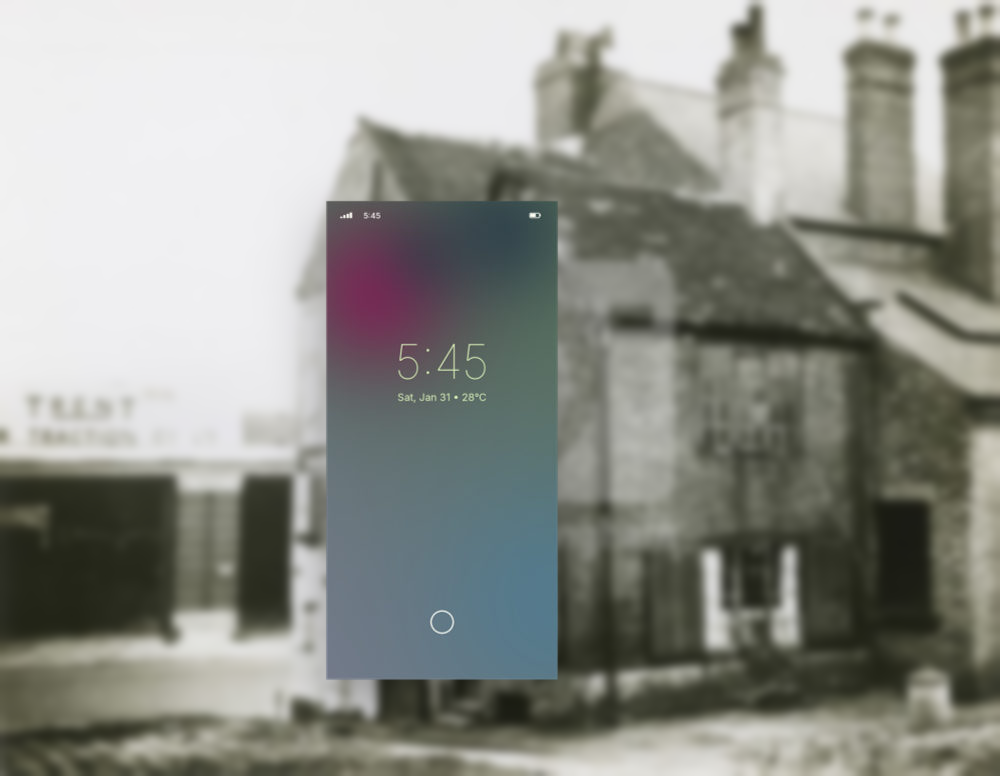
h=5 m=45
